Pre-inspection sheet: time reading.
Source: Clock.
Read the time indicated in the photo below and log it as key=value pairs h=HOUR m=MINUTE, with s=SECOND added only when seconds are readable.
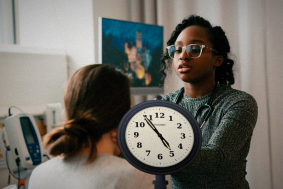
h=4 m=54
